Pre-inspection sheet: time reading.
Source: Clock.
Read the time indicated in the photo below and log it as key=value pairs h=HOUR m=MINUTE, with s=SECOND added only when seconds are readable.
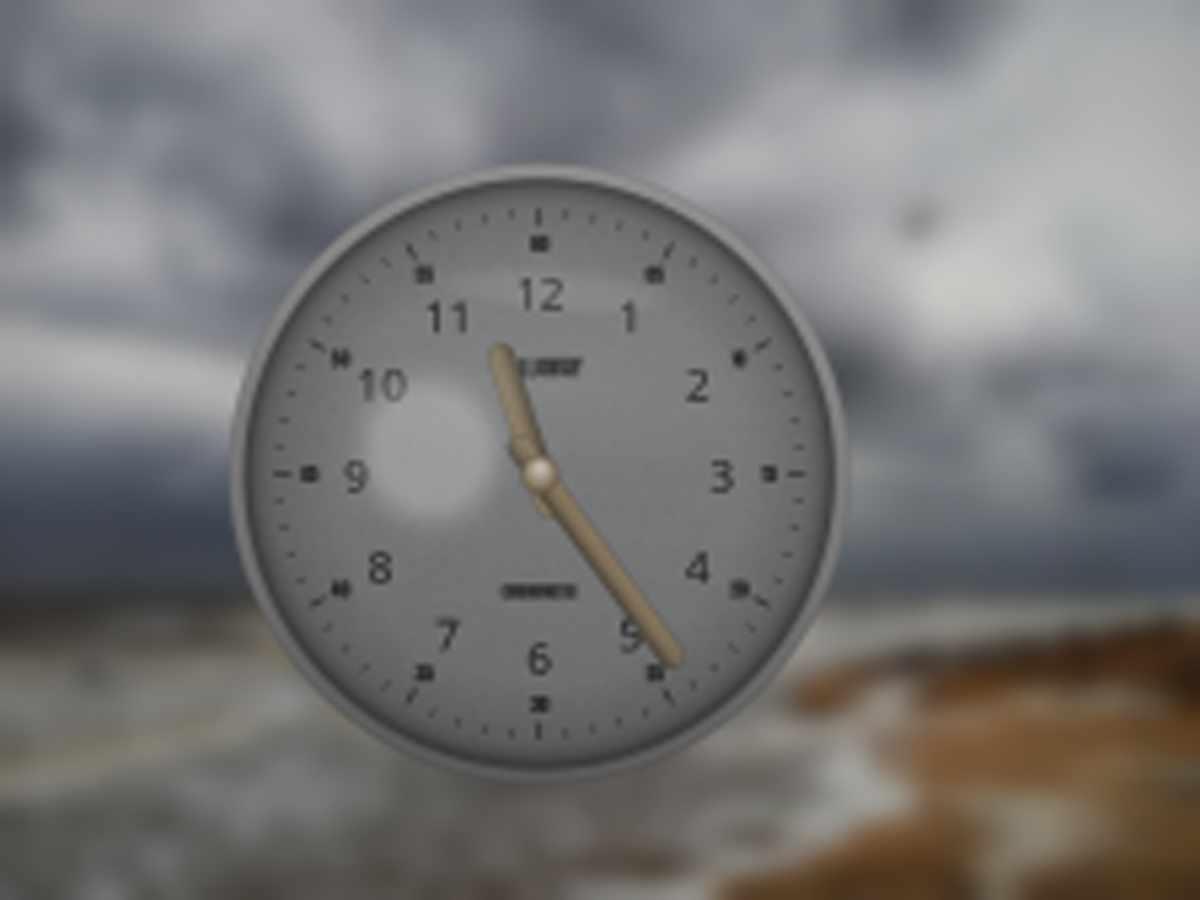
h=11 m=24
